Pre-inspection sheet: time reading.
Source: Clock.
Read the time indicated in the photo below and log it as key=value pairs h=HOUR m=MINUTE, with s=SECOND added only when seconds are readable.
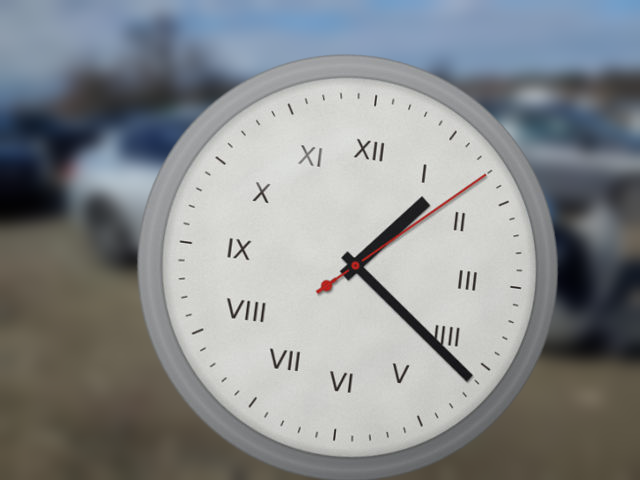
h=1 m=21 s=8
